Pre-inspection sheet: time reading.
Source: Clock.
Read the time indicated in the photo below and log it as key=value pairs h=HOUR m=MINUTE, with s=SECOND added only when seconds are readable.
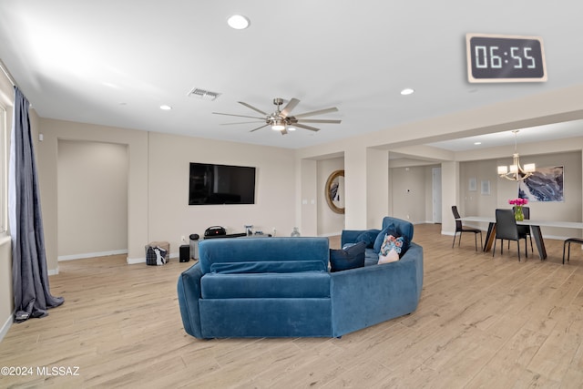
h=6 m=55
